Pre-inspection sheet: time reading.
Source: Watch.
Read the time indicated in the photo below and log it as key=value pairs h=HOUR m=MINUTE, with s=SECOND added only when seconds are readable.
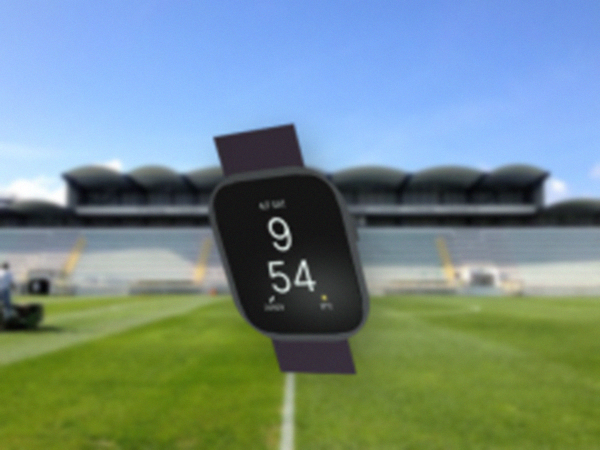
h=9 m=54
